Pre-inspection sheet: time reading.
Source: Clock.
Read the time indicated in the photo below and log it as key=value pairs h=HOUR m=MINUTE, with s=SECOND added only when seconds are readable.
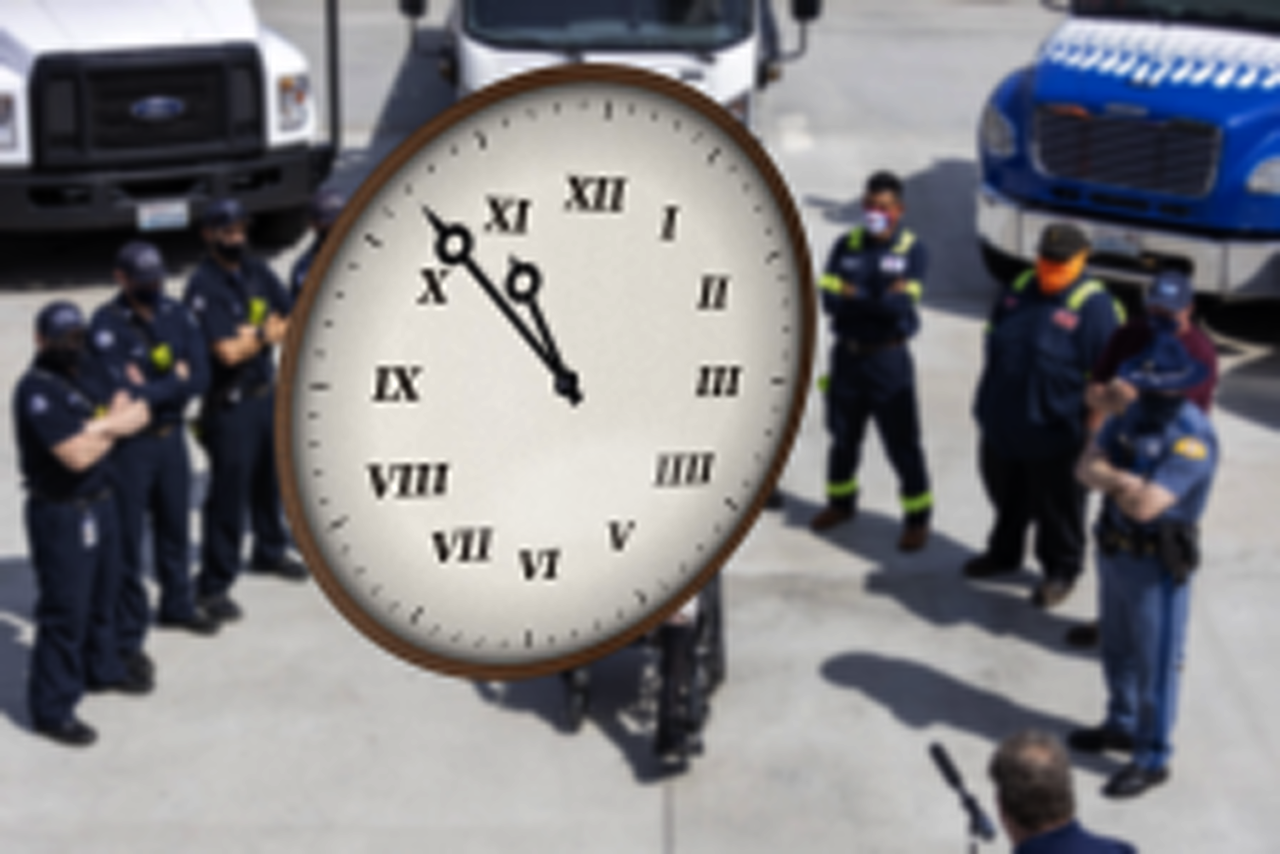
h=10 m=52
